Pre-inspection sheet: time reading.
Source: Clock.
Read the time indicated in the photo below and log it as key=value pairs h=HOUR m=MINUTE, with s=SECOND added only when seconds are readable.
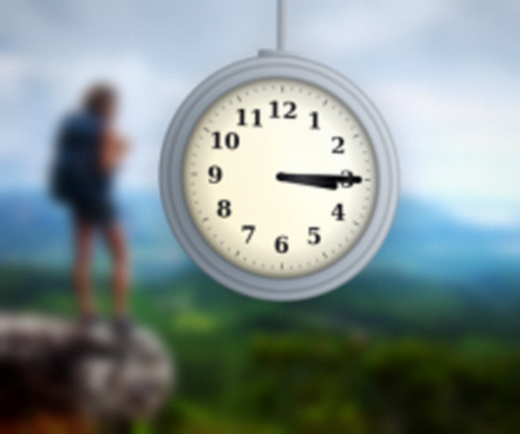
h=3 m=15
